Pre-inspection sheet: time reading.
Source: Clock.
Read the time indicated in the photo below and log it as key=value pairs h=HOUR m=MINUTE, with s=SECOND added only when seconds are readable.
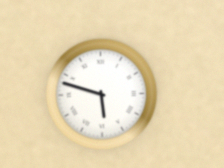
h=5 m=48
